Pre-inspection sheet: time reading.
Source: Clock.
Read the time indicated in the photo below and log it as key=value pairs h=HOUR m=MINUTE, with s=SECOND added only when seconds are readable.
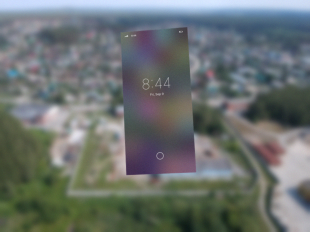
h=8 m=44
